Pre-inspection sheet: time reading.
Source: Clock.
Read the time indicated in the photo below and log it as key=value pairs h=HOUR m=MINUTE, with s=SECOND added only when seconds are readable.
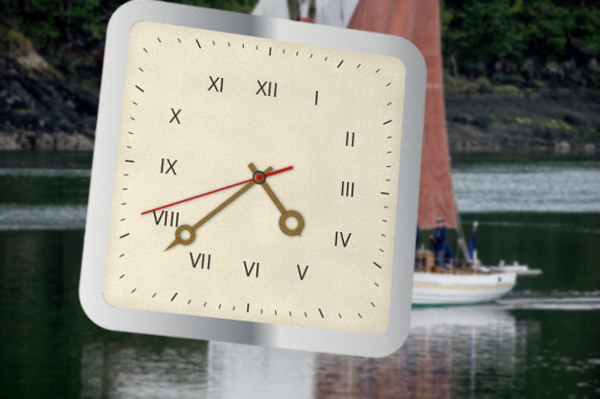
h=4 m=37 s=41
